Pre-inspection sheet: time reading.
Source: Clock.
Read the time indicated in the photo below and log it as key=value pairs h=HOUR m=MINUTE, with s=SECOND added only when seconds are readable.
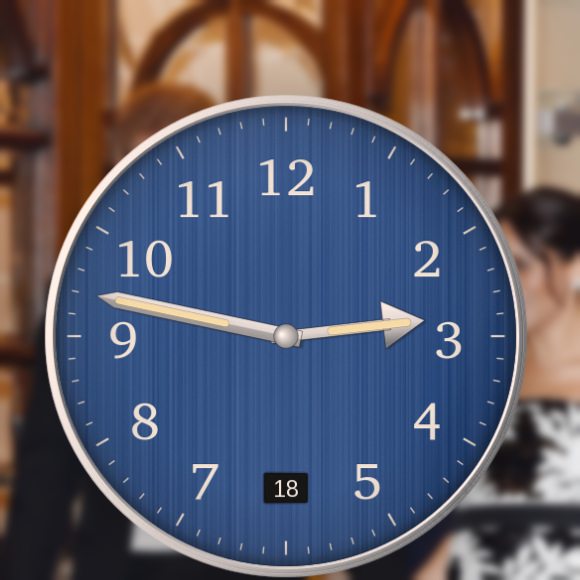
h=2 m=47
